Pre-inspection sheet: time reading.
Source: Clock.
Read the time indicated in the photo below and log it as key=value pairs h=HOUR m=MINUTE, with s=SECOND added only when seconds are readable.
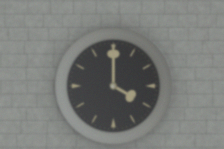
h=4 m=0
